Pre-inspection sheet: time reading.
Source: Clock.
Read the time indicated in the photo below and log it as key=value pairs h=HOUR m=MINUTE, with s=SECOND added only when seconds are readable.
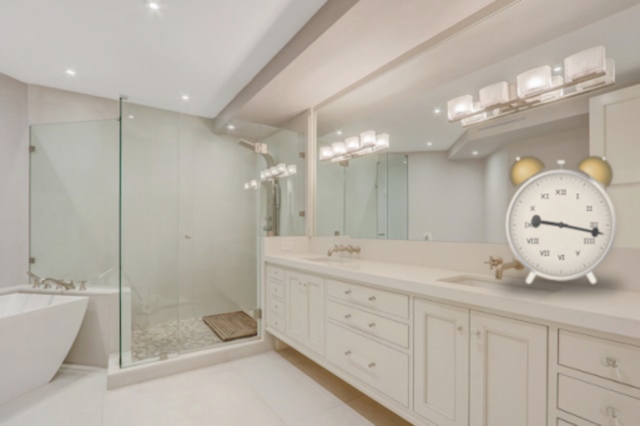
h=9 m=17
